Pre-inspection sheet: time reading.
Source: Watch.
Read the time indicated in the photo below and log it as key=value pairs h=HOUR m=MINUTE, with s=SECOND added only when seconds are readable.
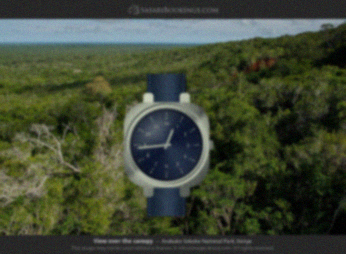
h=12 m=44
